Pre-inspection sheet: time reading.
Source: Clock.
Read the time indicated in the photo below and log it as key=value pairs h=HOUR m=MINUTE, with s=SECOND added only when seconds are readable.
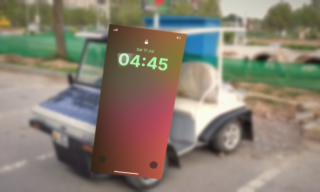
h=4 m=45
